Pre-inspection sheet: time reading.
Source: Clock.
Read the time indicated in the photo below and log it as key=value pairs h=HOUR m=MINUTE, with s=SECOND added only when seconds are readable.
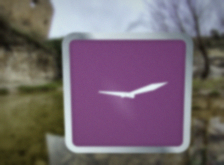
h=9 m=12
